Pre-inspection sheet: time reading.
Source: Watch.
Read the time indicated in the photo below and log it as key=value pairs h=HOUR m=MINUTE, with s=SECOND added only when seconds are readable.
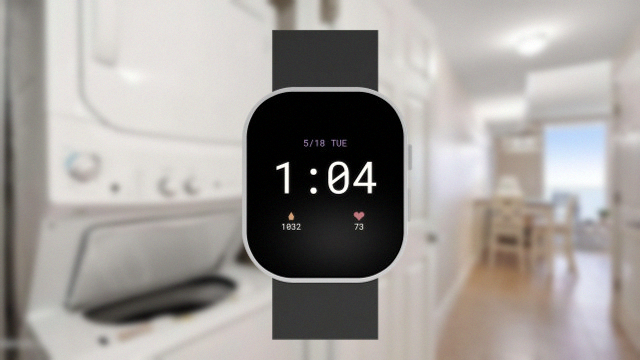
h=1 m=4
